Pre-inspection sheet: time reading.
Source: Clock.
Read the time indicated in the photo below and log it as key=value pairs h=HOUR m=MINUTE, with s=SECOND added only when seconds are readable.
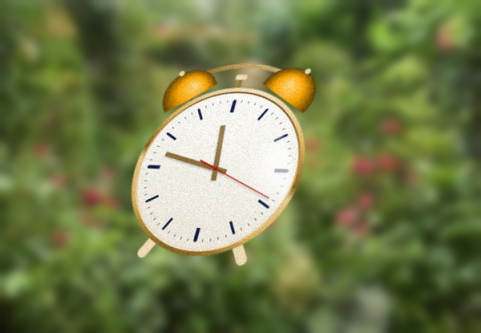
h=11 m=47 s=19
